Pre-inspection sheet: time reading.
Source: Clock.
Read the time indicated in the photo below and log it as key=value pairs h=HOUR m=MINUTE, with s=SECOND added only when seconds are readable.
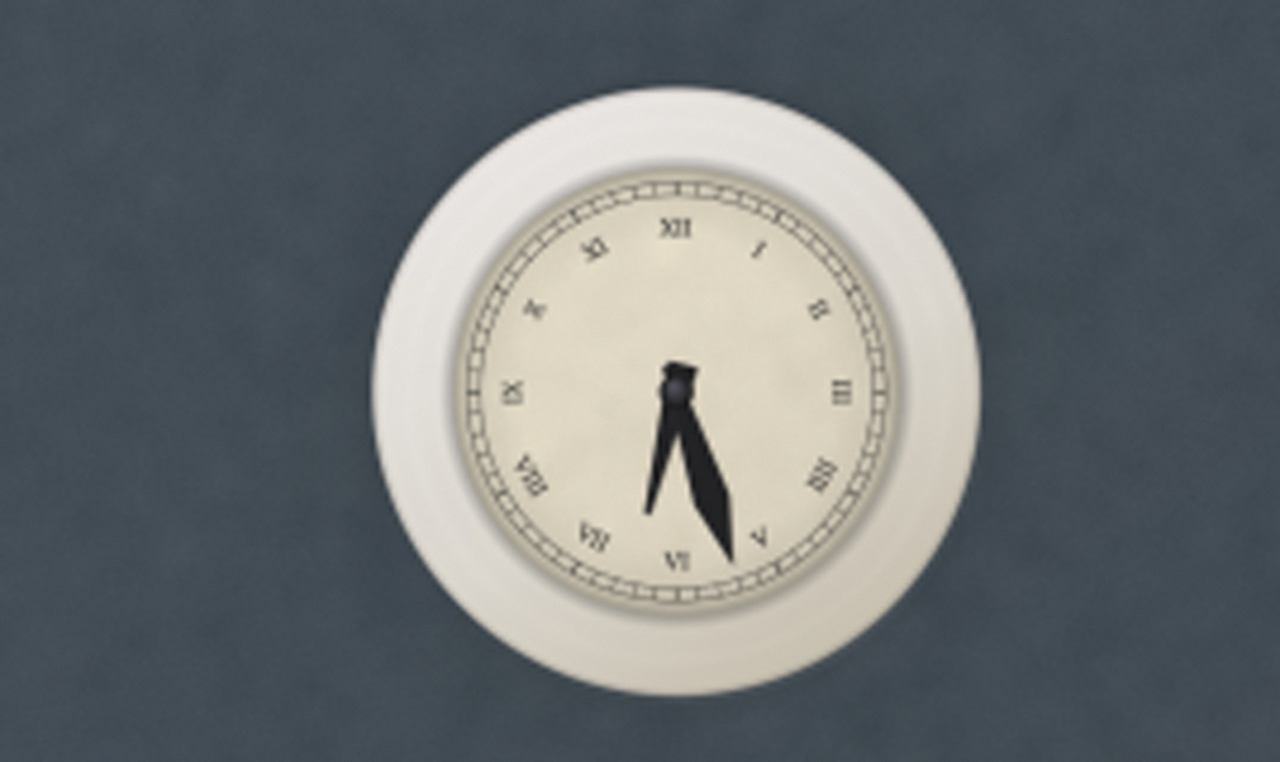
h=6 m=27
